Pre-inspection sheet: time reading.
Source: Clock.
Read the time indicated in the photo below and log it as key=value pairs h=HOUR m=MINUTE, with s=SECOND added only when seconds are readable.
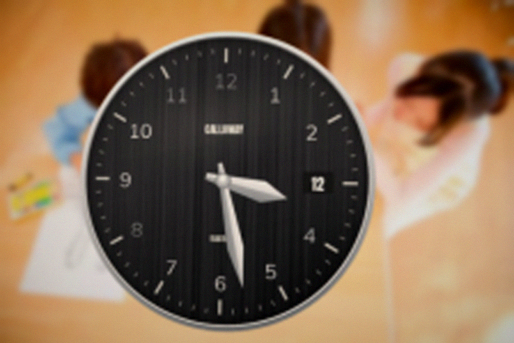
h=3 m=28
